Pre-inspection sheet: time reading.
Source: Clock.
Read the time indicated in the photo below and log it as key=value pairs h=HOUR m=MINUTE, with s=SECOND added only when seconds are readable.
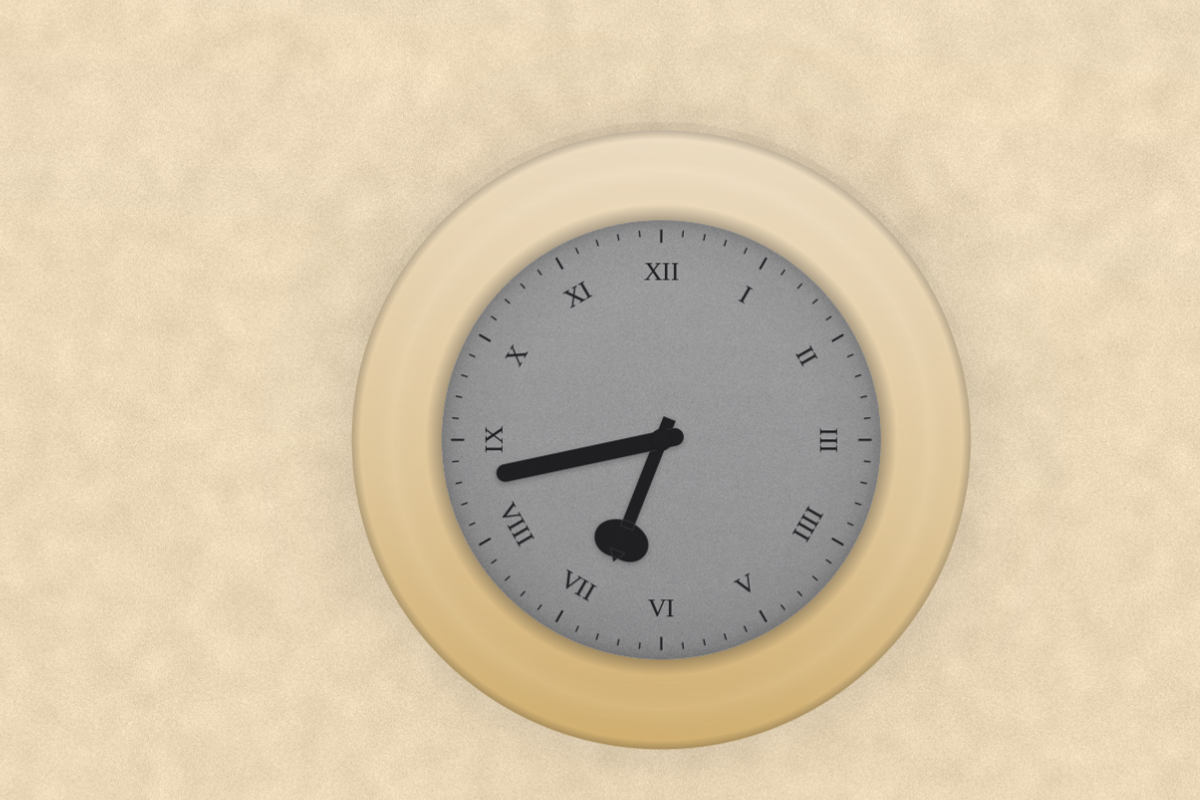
h=6 m=43
